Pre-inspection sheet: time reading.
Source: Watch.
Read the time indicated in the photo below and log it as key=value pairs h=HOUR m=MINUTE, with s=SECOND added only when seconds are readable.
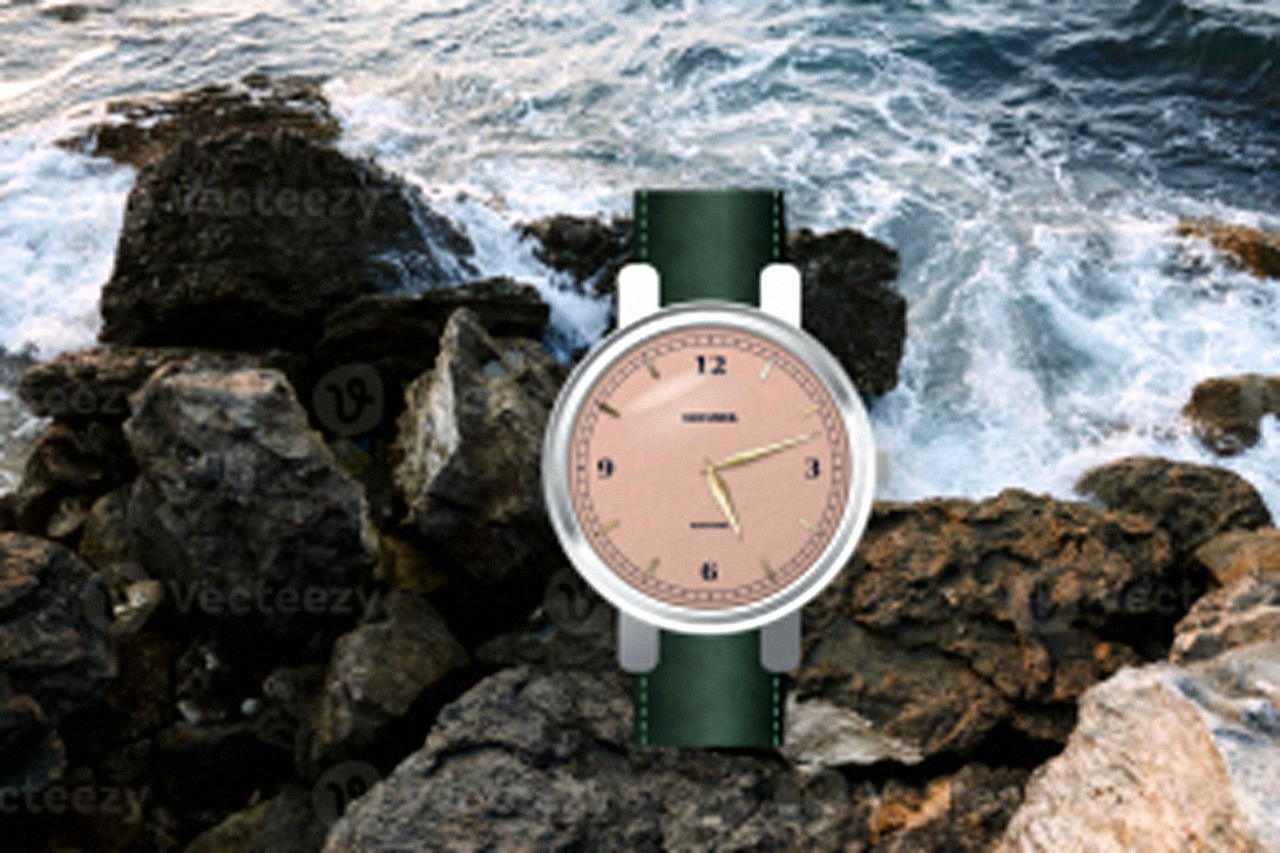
h=5 m=12
